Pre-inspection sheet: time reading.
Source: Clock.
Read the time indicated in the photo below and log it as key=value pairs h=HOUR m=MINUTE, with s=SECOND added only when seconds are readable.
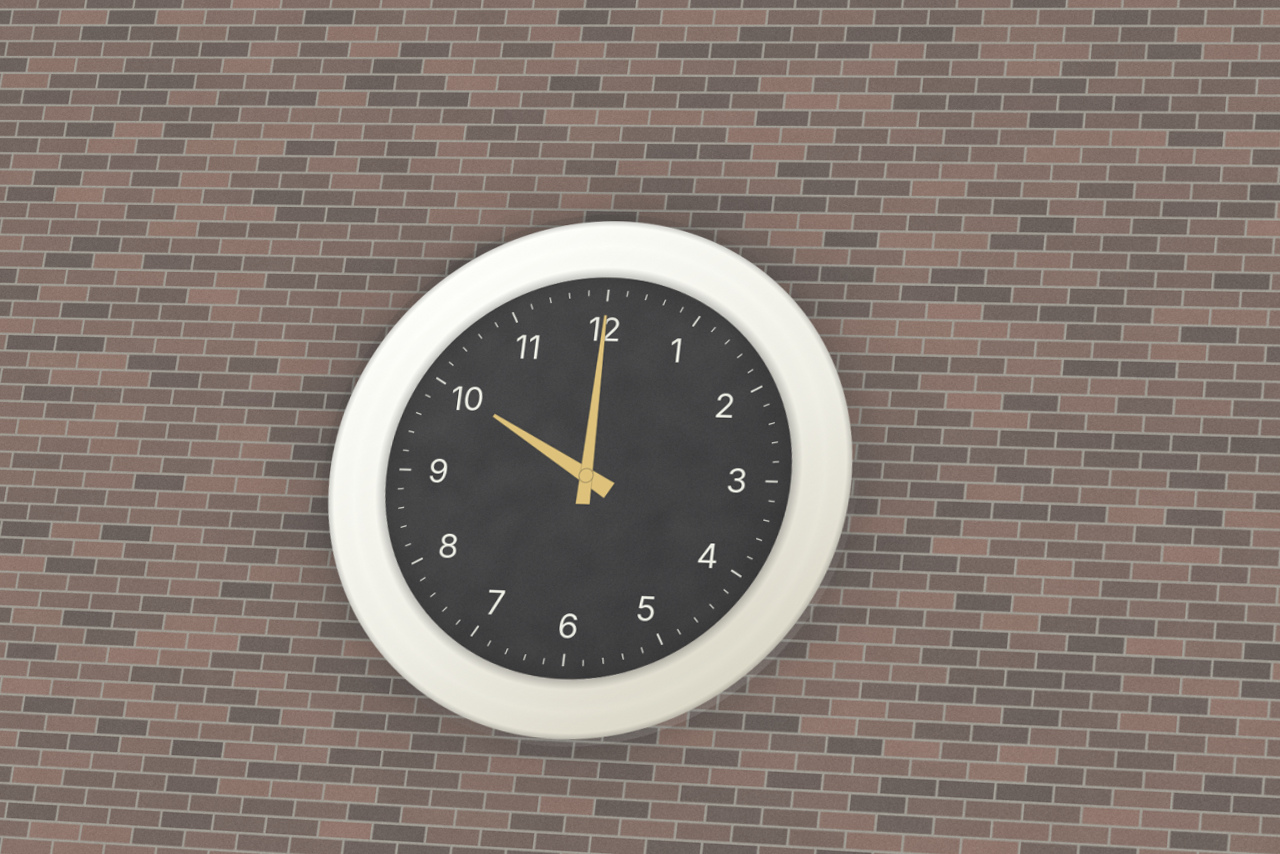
h=10 m=0
